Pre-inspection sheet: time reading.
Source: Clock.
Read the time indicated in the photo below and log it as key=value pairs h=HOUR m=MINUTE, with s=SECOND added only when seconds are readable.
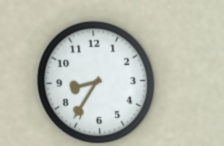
h=8 m=36
